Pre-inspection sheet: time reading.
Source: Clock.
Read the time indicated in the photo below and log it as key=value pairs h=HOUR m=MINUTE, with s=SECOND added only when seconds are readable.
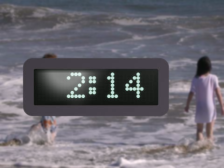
h=2 m=14
